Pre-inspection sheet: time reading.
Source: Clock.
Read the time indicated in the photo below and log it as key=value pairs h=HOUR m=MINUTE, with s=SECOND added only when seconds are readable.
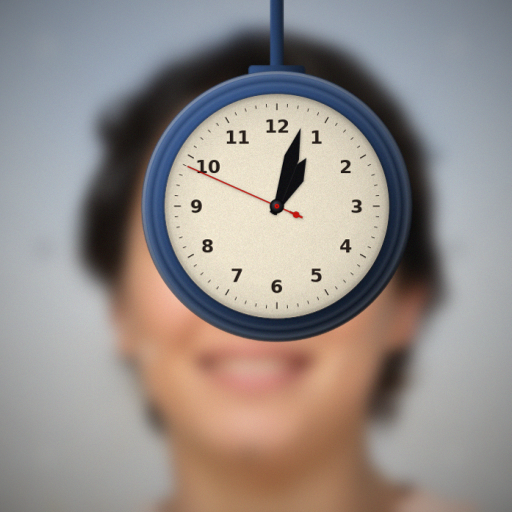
h=1 m=2 s=49
